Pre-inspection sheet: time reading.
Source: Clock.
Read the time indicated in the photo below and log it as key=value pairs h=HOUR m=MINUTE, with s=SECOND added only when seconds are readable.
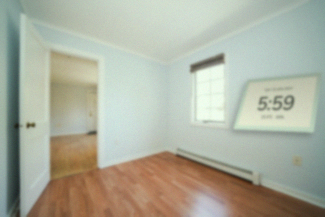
h=5 m=59
